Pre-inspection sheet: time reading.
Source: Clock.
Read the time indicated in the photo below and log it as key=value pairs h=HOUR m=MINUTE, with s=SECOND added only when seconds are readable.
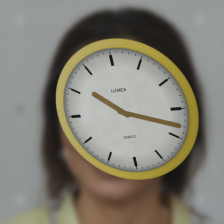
h=10 m=18
